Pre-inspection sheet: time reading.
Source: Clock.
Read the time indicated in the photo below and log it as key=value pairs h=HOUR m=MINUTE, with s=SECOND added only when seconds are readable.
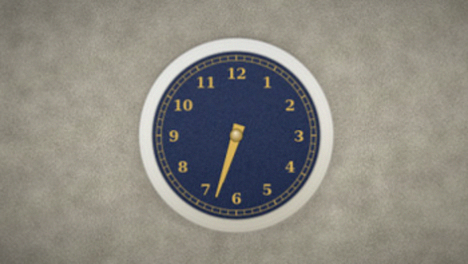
h=6 m=33
